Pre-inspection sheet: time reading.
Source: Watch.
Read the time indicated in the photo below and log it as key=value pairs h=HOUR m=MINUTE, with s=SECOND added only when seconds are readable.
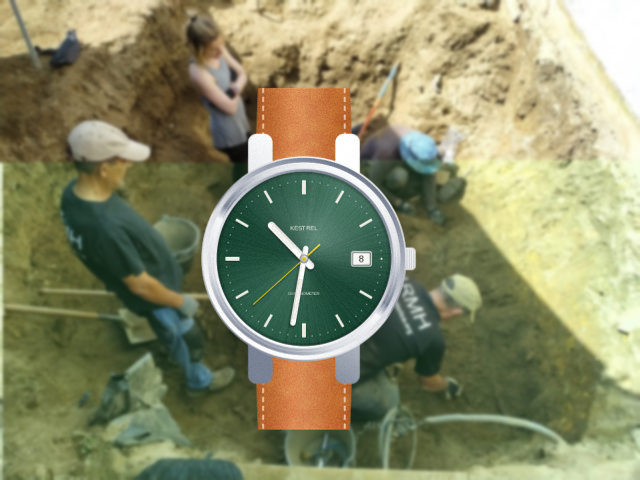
h=10 m=31 s=38
